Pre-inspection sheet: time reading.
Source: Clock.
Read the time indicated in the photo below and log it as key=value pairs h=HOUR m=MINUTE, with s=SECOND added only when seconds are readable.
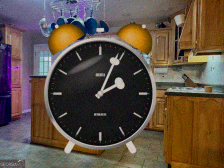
h=2 m=4
